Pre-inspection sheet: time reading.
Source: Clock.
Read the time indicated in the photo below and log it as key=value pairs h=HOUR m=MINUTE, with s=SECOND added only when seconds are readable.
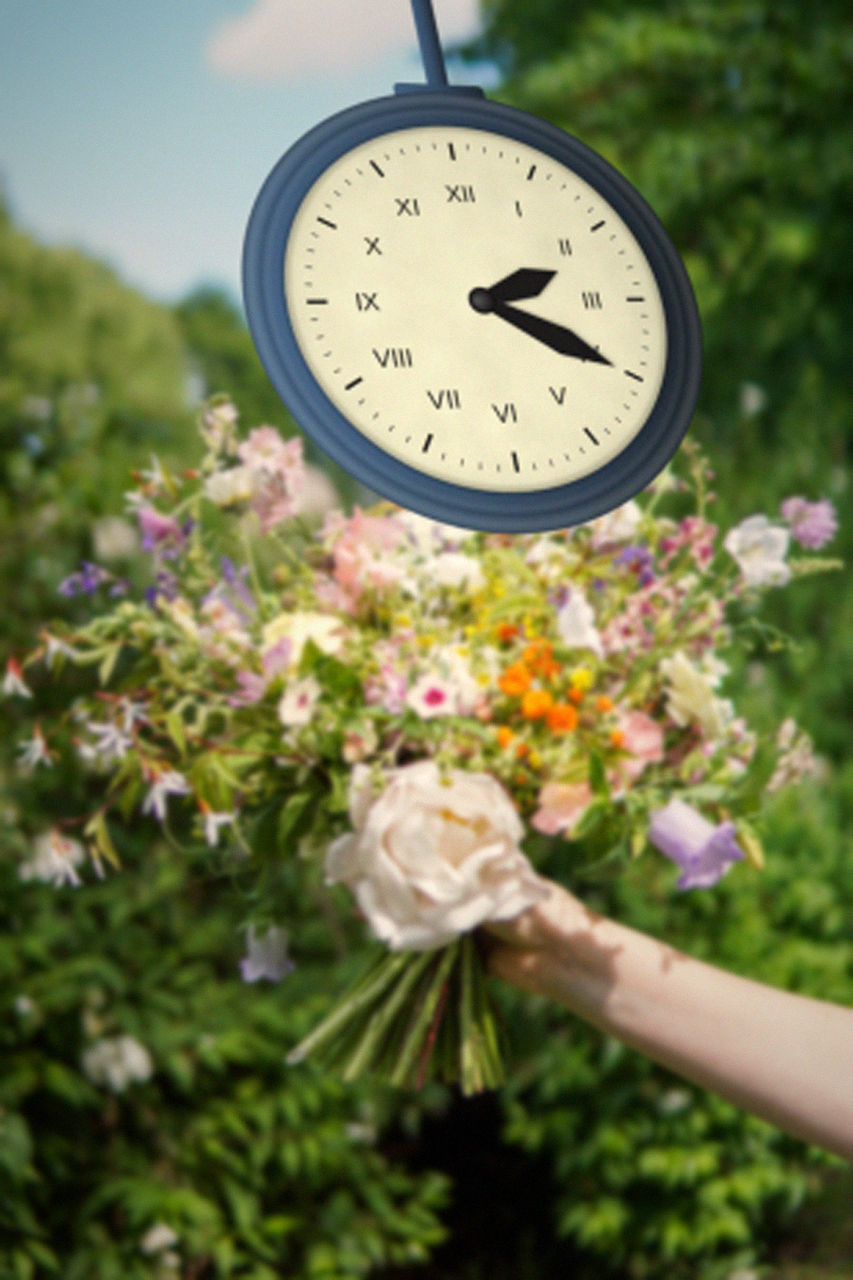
h=2 m=20
